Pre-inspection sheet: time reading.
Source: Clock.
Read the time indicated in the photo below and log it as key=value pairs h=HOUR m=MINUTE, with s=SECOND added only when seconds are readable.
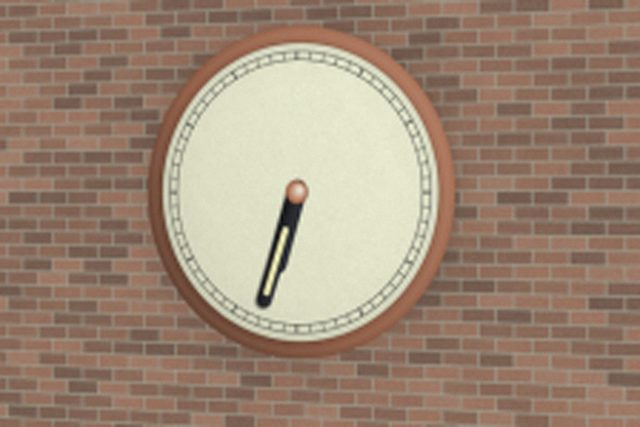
h=6 m=33
